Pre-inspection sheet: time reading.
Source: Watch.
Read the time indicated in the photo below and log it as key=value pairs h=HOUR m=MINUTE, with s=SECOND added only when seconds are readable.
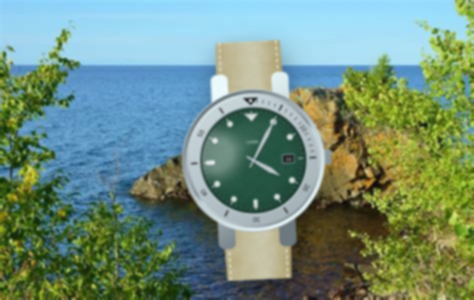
h=4 m=5
